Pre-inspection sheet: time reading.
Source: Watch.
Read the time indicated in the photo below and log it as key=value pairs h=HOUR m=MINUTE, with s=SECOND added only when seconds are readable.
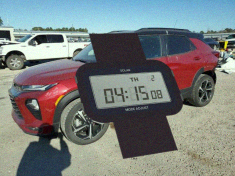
h=4 m=15 s=8
